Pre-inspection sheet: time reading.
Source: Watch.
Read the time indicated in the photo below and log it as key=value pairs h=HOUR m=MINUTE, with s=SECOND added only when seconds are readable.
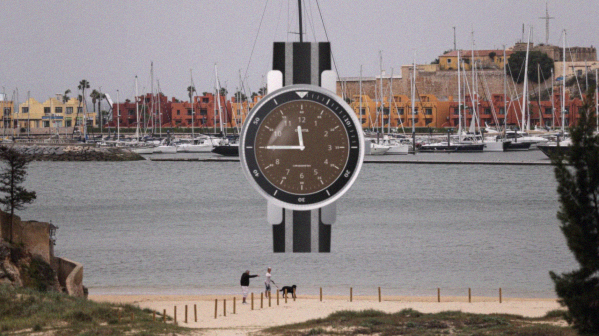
h=11 m=45
